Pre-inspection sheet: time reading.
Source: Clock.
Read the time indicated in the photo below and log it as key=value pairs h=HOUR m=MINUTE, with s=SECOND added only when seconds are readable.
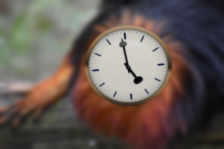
h=4 m=59
